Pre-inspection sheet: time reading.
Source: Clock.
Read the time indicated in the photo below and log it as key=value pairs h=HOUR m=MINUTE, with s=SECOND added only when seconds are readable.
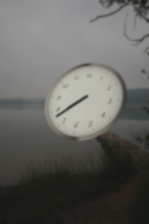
h=7 m=38
